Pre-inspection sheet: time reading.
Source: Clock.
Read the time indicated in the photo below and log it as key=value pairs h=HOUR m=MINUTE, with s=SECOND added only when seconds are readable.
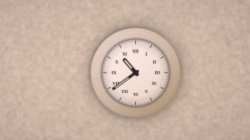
h=10 m=39
